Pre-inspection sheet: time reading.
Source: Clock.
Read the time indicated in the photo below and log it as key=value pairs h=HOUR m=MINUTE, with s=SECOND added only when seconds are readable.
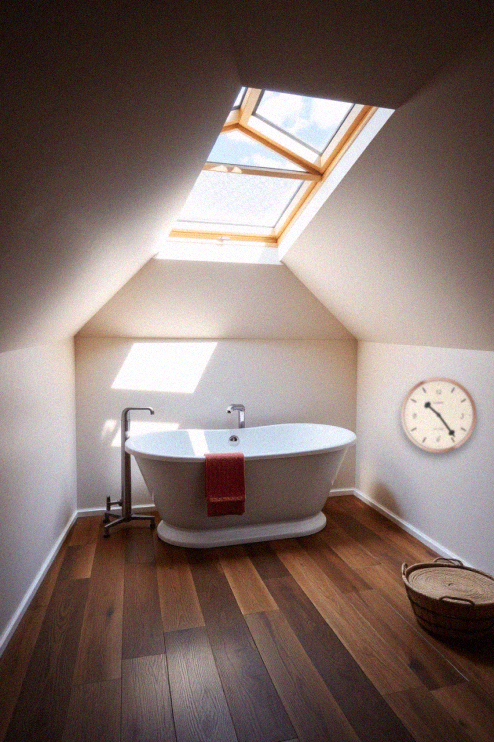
h=10 m=24
